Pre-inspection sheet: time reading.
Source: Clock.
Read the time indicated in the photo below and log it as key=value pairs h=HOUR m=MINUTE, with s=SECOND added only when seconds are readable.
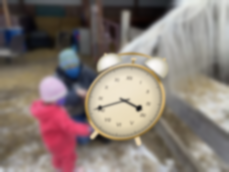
h=3 m=41
